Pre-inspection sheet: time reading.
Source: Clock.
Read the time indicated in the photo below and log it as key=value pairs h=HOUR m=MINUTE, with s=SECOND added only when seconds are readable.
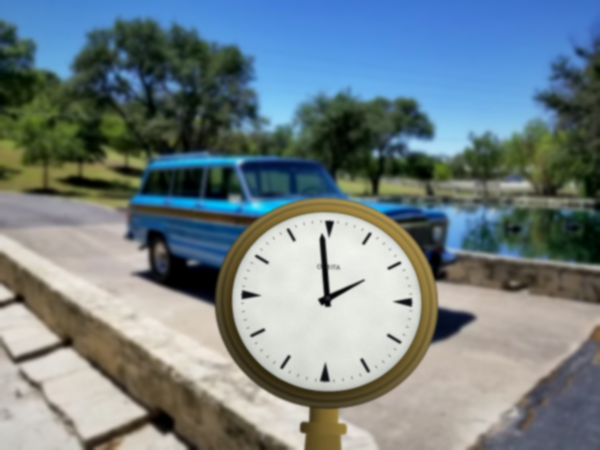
h=1 m=59
